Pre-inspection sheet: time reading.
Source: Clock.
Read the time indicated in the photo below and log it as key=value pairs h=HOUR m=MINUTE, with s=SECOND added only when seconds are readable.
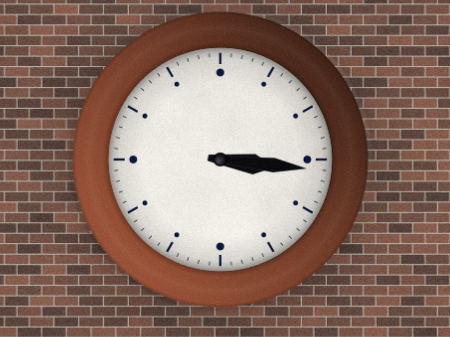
h=3 m=16
